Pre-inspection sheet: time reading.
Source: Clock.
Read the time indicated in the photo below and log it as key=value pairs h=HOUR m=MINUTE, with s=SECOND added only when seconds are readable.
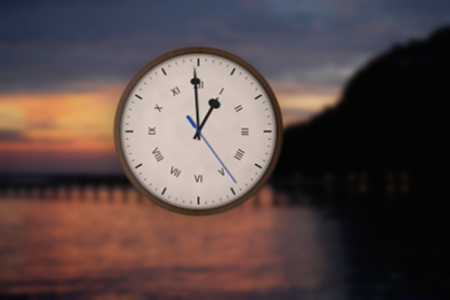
h=12 m=59 s=24
